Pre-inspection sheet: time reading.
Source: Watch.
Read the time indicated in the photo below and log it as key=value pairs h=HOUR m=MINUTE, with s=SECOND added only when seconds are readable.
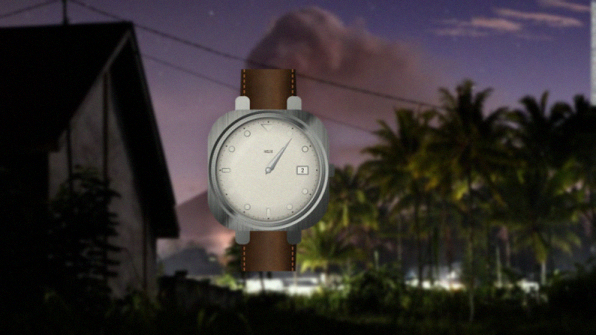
h=1 m=6
